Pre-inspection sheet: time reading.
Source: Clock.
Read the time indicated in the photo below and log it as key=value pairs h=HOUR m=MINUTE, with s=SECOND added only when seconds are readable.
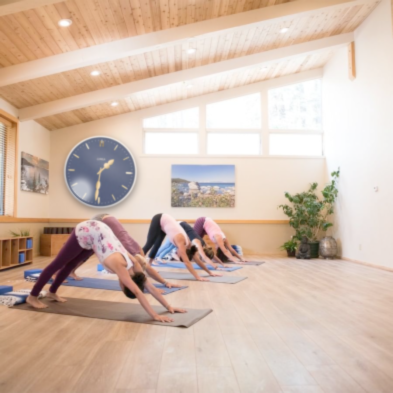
h=1 m=31
